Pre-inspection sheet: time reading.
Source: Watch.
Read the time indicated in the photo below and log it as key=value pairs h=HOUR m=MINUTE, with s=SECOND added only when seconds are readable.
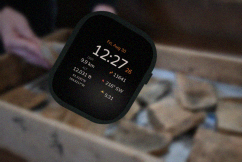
h=12 m=27
